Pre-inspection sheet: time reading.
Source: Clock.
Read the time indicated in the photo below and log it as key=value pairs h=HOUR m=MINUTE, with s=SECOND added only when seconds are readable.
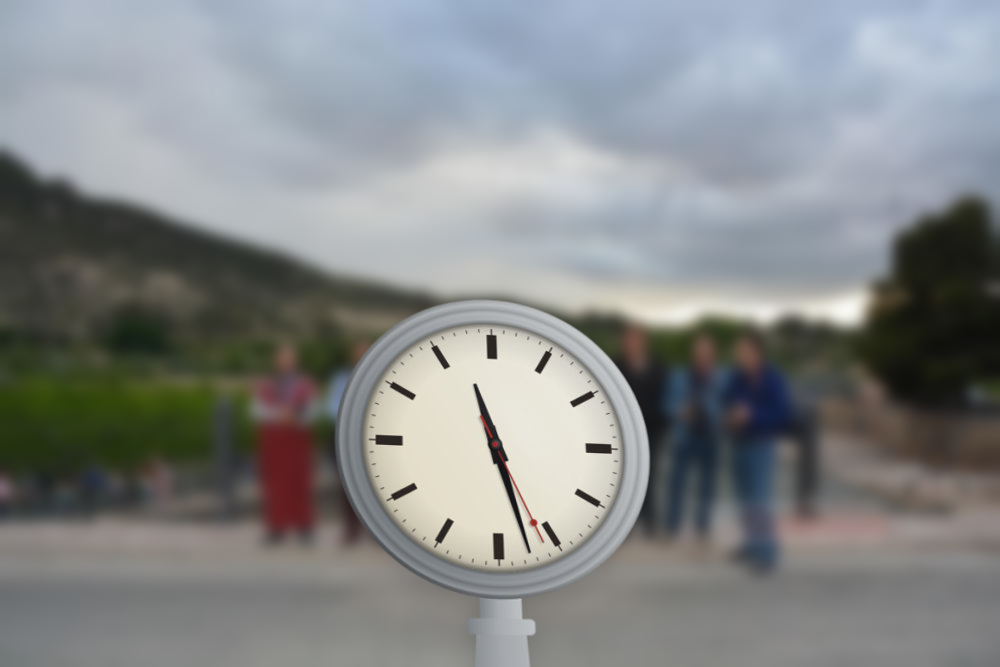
h=11 m=27 s=26
